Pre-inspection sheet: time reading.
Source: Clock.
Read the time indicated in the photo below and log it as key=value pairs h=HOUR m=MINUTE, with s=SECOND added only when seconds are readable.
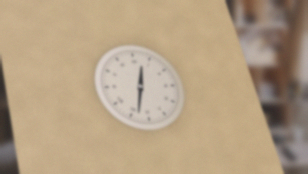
h=12 m=33
